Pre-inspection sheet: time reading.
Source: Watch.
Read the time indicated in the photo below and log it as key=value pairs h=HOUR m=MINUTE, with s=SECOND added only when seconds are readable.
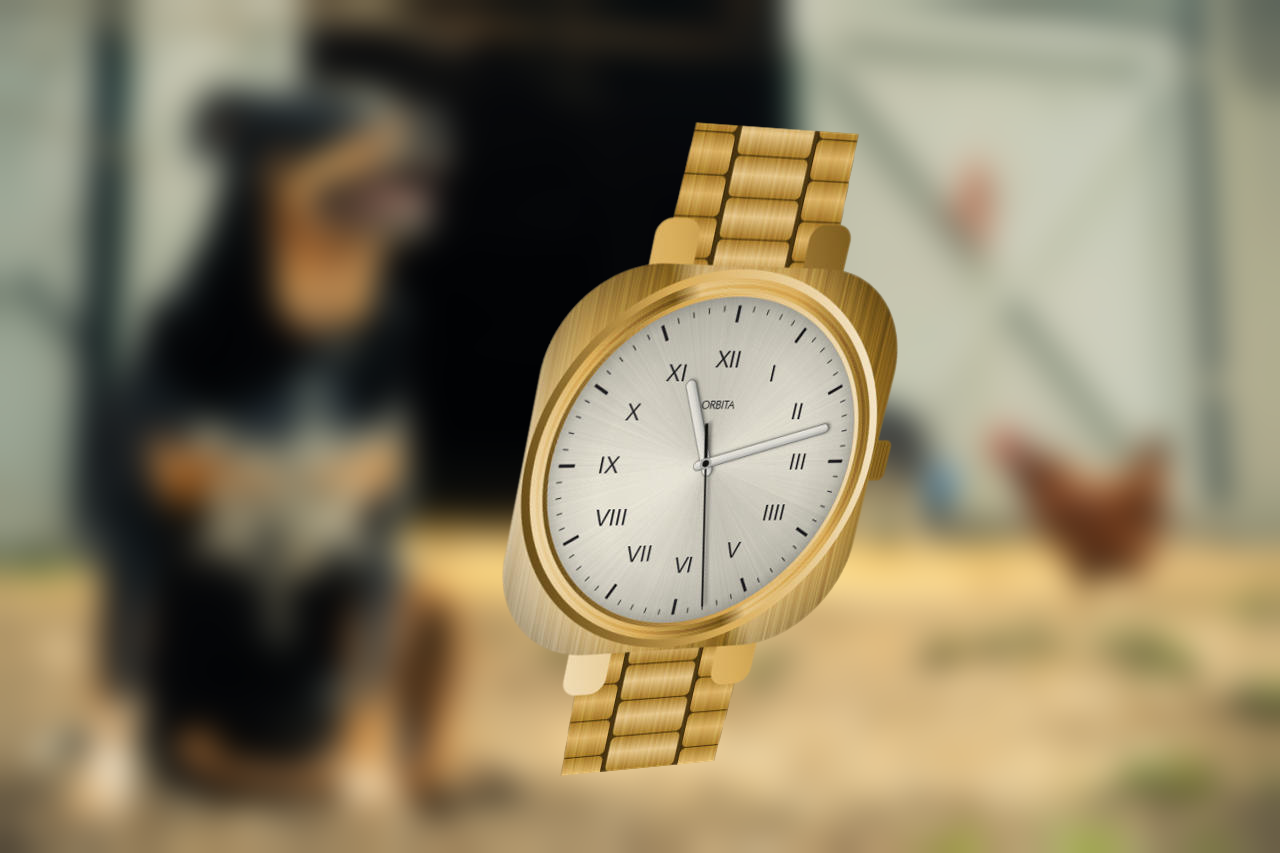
h=11 m=12 s=28
